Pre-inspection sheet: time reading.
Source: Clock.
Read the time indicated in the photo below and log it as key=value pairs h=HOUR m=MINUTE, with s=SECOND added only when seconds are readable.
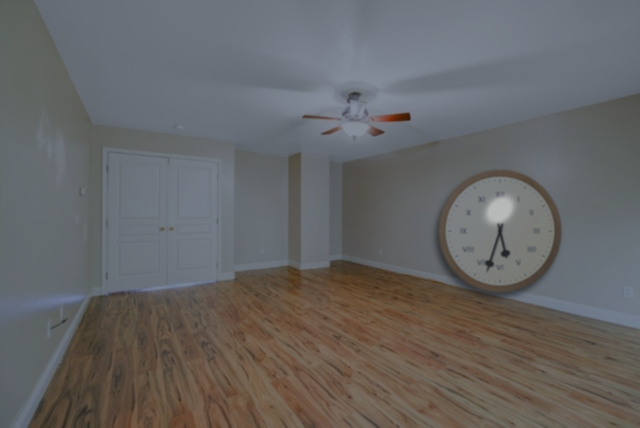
h=5 m=33
